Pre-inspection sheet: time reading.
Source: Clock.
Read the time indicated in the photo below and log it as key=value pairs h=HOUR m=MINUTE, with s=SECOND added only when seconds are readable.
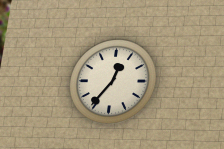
h=12 m=36
